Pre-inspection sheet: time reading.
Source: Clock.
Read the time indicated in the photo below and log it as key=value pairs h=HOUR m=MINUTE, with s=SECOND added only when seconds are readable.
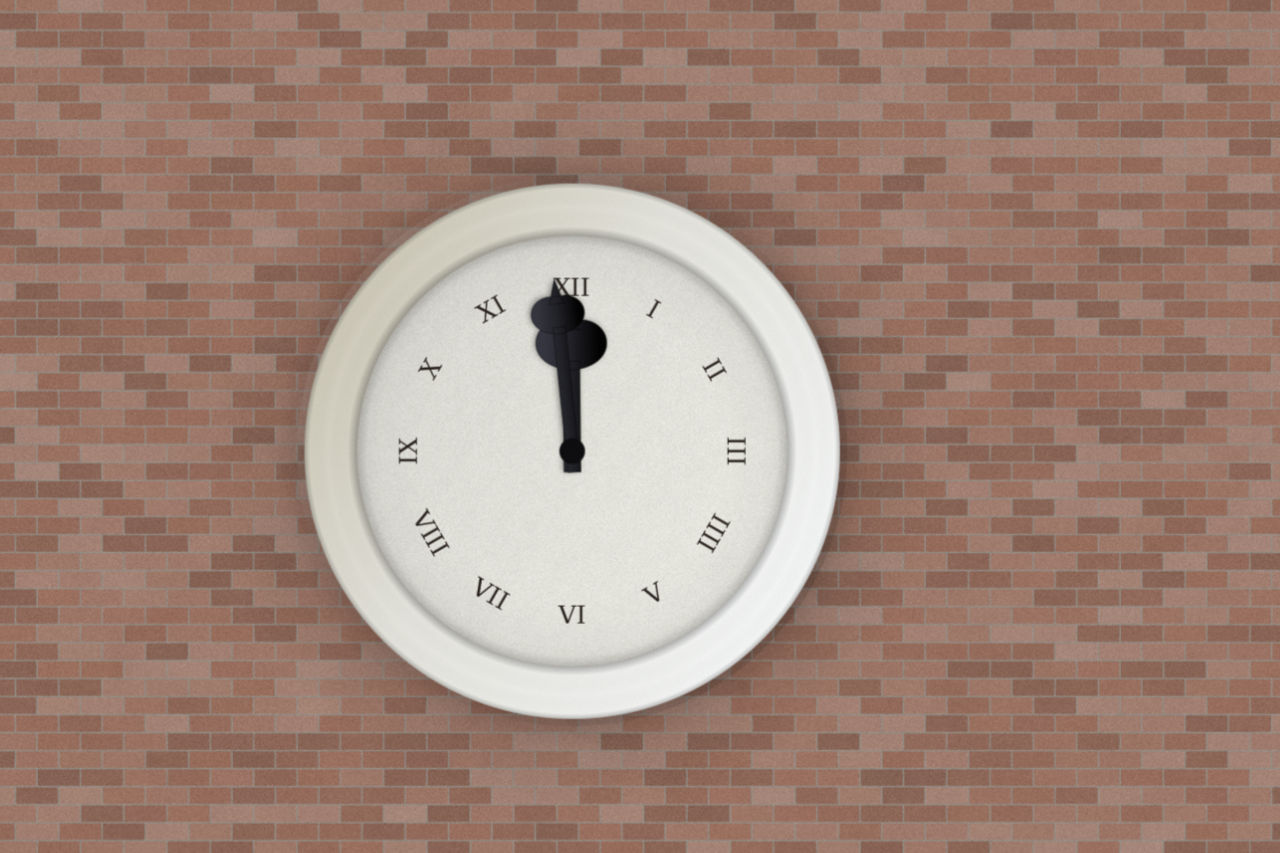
h=11 m=59
